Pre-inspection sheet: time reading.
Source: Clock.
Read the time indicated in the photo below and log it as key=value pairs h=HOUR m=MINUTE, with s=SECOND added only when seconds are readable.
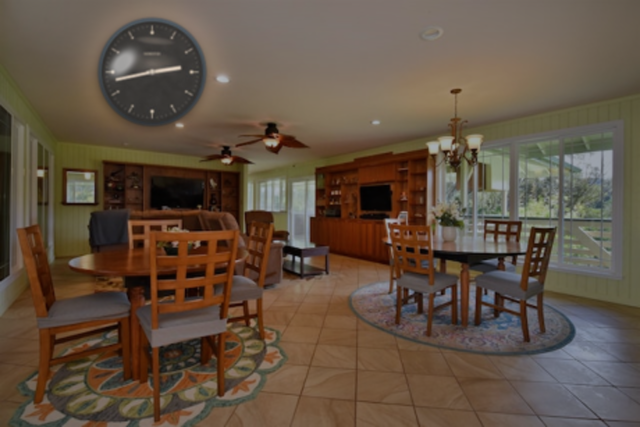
h=2 m=43
